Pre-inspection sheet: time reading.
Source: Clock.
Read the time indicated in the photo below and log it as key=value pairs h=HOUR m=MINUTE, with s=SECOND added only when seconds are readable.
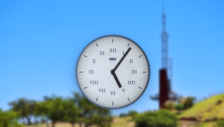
h=5 m=6
